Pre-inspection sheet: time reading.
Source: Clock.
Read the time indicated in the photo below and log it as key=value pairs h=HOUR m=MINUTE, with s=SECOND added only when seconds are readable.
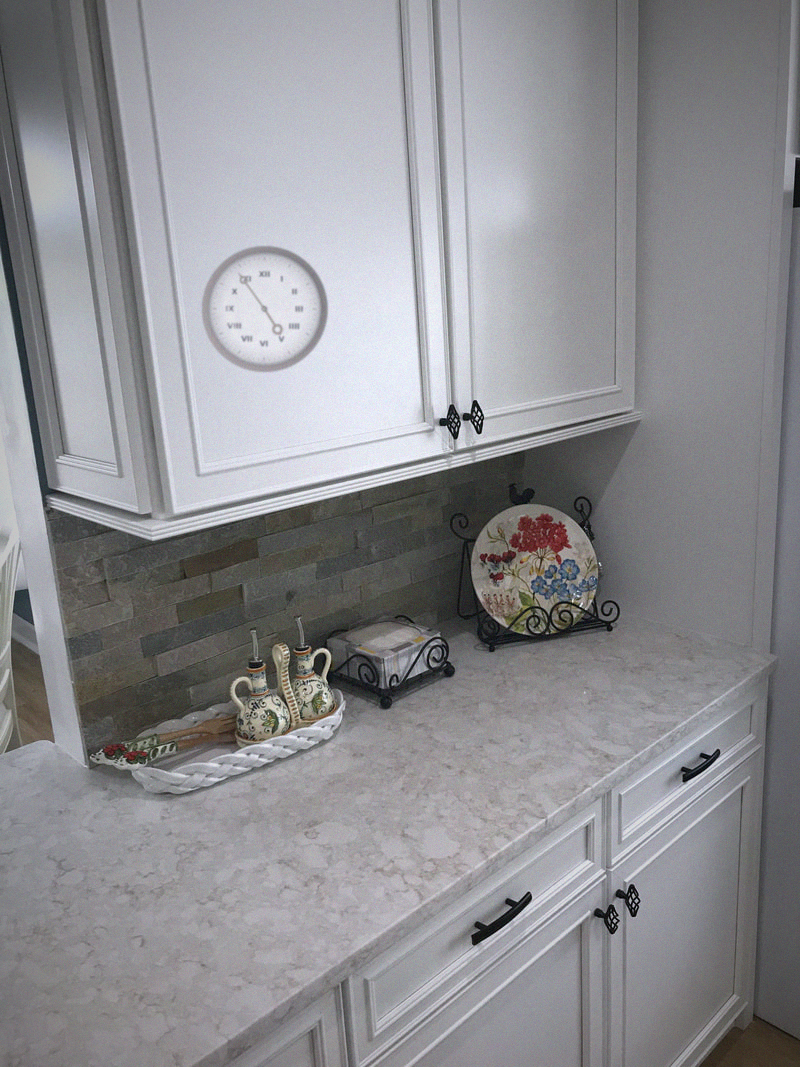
h=4 m=54
